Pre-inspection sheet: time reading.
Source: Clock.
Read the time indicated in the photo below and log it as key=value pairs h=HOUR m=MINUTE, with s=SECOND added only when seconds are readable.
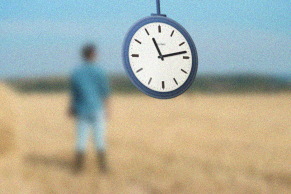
h=11 m=13
